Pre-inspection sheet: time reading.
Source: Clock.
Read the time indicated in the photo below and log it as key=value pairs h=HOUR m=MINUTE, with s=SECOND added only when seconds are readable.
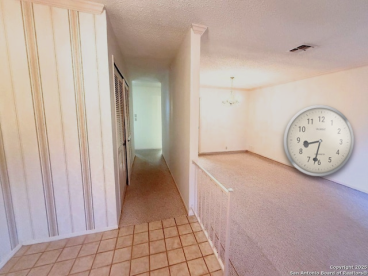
h=8 m=32
